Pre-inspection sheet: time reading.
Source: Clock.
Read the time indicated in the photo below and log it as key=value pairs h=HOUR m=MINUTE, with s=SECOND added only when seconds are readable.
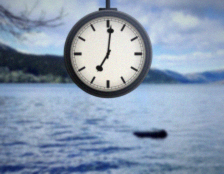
h=7 m=1
